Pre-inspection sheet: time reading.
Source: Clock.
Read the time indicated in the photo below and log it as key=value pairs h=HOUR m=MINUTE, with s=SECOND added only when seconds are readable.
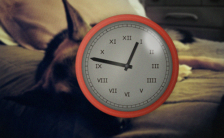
h=12 m=47
